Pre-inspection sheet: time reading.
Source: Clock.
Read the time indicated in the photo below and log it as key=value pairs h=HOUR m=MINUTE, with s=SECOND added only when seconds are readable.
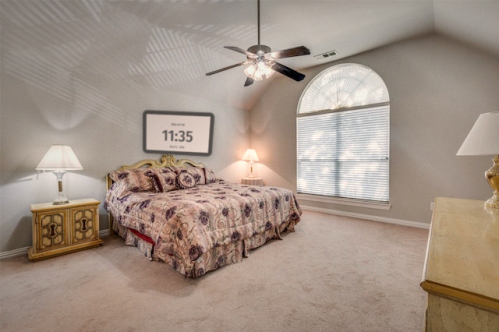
h=11 m=35
